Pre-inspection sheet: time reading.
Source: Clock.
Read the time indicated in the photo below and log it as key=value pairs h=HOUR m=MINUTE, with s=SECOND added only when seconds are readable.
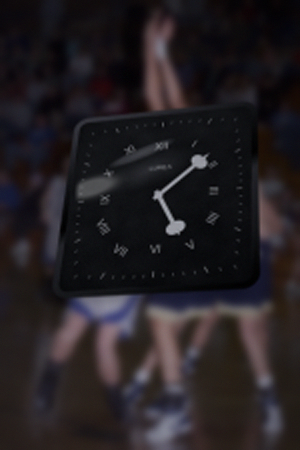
h=5 m=8
